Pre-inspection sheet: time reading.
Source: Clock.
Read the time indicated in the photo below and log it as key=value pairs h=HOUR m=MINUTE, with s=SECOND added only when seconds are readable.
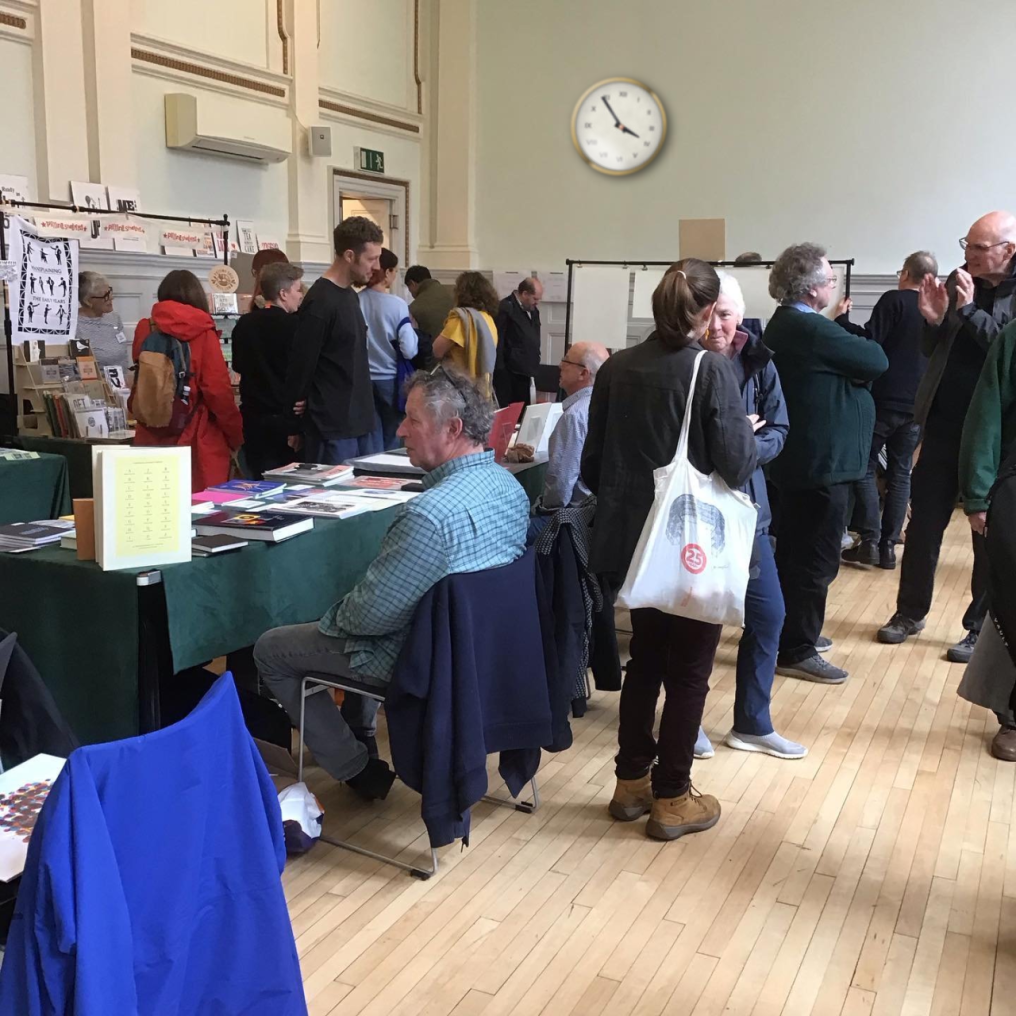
h=3 m=54
